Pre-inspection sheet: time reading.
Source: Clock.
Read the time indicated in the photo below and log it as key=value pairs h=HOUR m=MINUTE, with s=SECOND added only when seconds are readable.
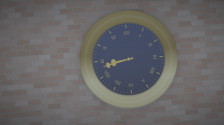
h=8 m=43
